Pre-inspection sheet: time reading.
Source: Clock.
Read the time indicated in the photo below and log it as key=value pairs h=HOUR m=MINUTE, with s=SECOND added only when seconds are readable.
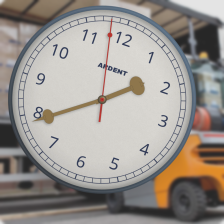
h=1 m=38 s=58
